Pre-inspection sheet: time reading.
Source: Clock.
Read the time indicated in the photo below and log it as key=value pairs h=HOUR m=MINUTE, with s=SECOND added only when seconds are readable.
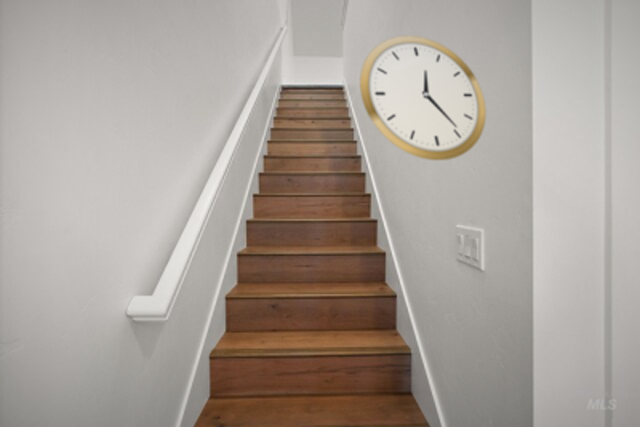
h=12 m=24
